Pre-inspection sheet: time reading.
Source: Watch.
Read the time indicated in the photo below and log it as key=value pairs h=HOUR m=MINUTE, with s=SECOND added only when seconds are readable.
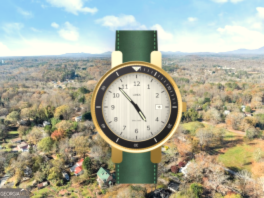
h=4 m=53
